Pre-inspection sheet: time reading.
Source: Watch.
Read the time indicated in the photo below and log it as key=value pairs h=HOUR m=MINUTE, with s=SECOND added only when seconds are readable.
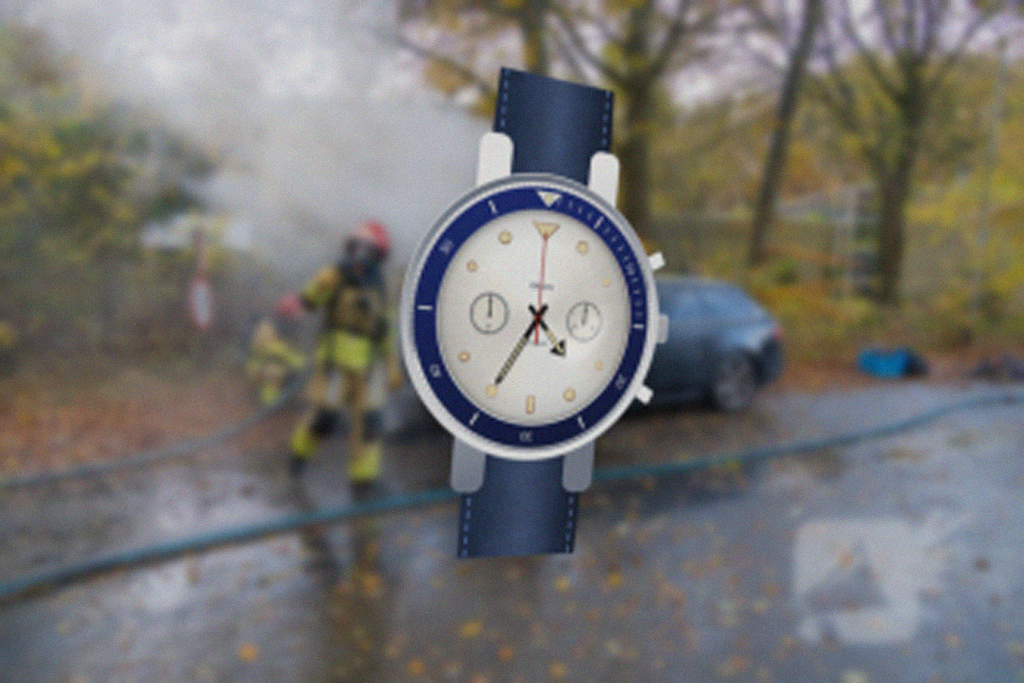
h=4 m=35
